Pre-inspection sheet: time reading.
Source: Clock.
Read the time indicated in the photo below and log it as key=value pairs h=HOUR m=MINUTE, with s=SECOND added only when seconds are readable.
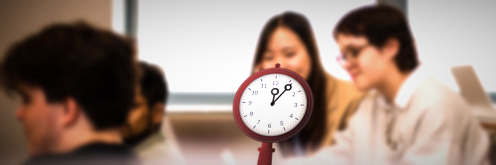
h=12 m=6
